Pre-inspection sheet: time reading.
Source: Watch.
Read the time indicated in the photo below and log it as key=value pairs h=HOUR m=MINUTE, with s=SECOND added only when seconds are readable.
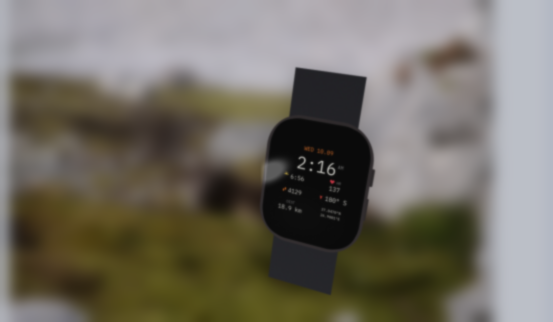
h=2 m=16
